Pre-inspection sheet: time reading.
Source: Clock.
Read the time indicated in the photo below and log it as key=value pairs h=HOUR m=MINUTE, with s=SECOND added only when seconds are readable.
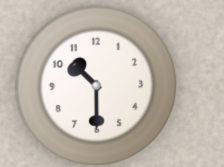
h=10 m=30
